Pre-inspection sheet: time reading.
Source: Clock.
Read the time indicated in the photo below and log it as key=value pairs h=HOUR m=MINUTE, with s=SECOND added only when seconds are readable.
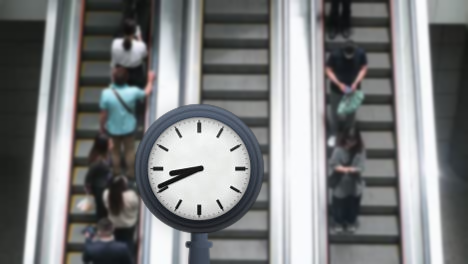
h=8 m=41
